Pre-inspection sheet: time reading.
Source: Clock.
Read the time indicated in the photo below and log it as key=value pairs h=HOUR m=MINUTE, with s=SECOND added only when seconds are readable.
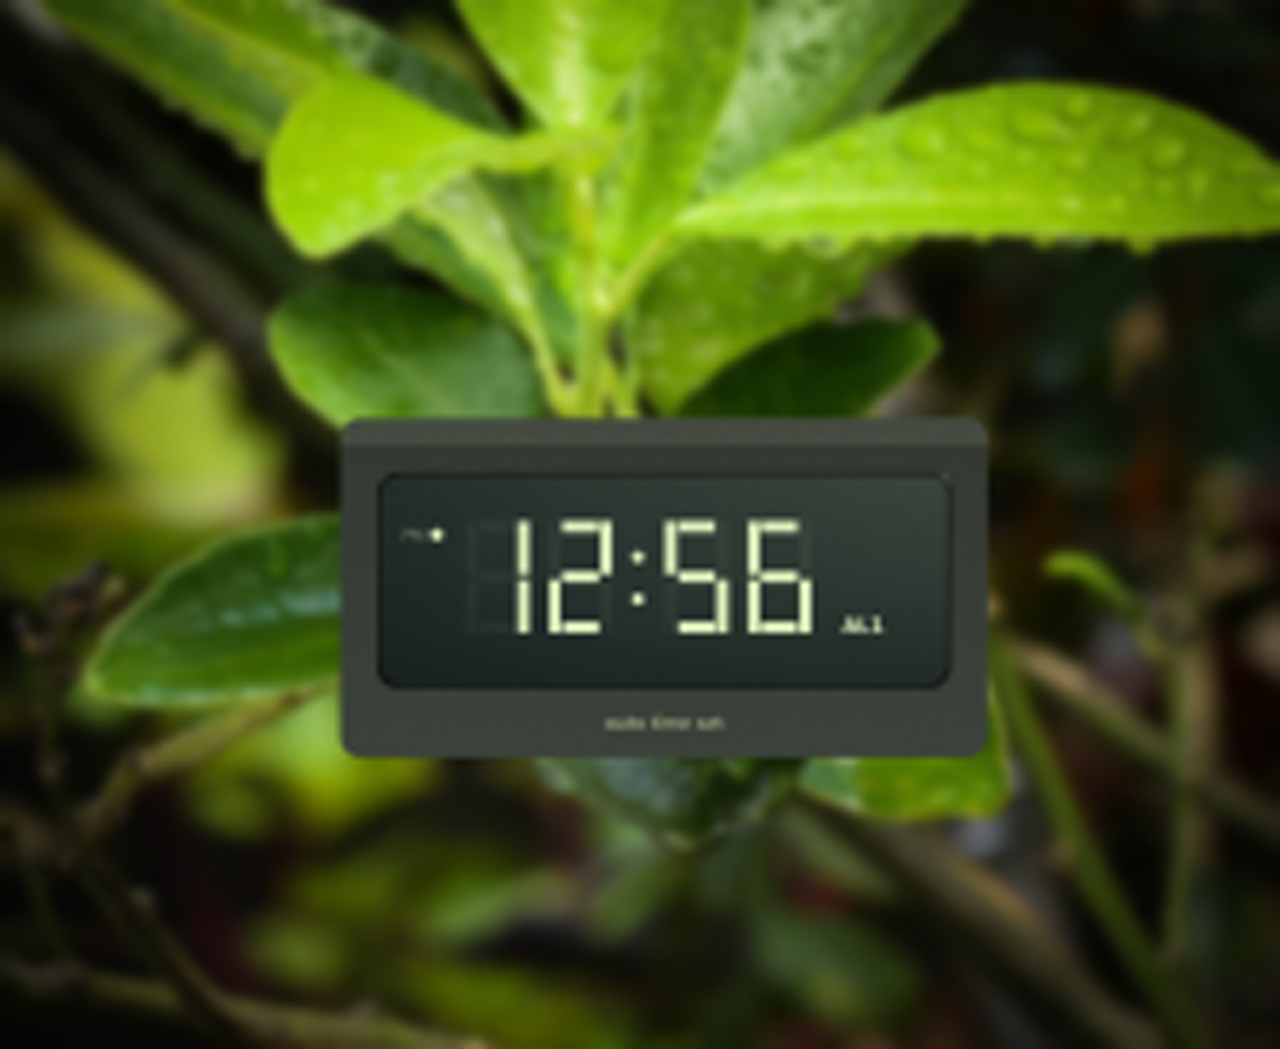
h=12 m=56
